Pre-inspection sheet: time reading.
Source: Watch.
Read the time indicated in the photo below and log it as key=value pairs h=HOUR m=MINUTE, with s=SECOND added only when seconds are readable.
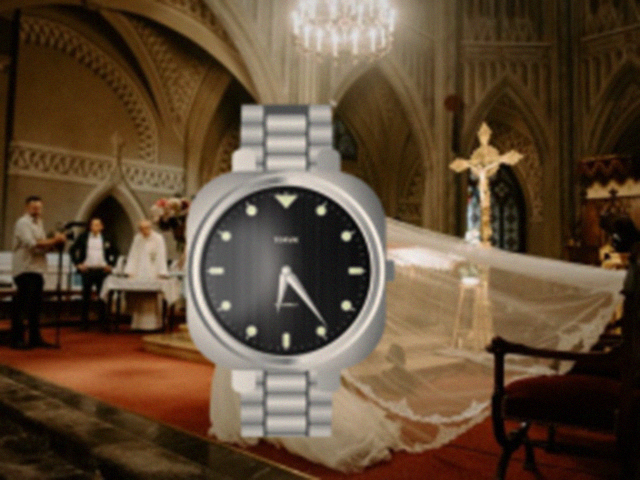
h=6 m=24
